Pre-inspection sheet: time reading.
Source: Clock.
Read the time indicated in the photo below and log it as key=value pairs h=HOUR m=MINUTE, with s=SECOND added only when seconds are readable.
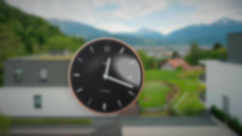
h=12 m=18
